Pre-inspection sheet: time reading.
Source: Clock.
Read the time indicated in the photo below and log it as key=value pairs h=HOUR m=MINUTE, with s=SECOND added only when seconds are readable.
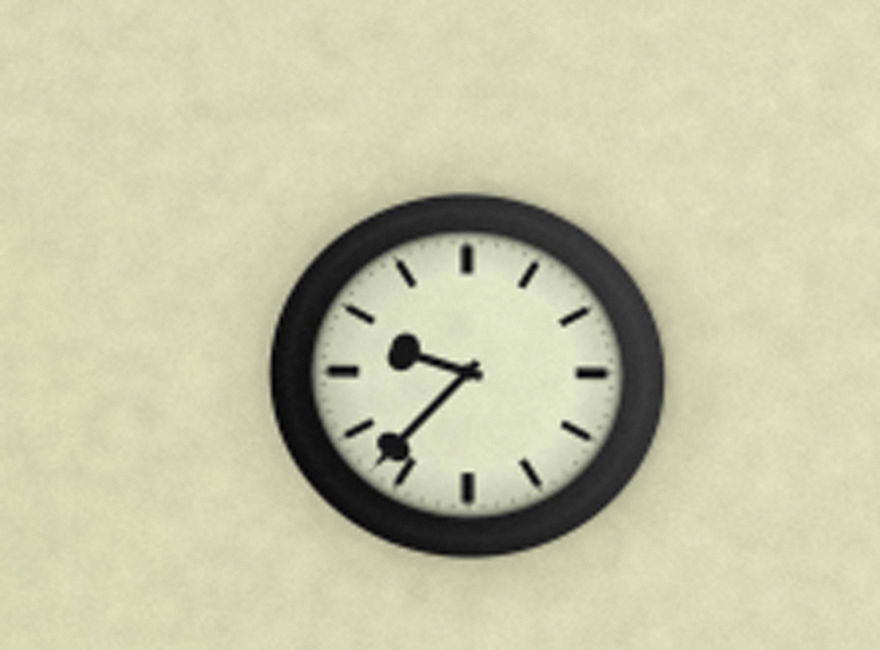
h=9 m=37
